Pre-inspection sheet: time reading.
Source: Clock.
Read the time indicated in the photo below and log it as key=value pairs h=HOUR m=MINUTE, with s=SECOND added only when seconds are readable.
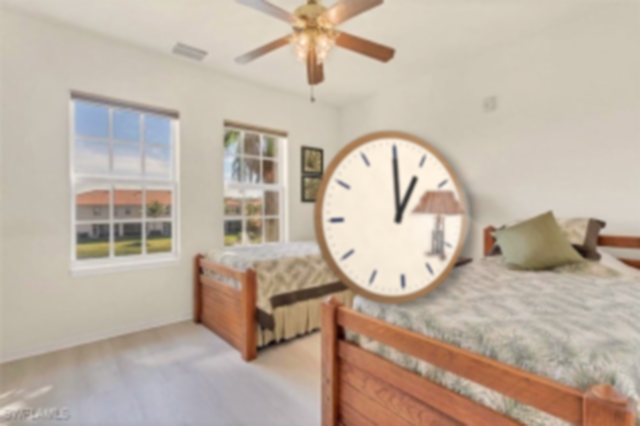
h=1 m=0
